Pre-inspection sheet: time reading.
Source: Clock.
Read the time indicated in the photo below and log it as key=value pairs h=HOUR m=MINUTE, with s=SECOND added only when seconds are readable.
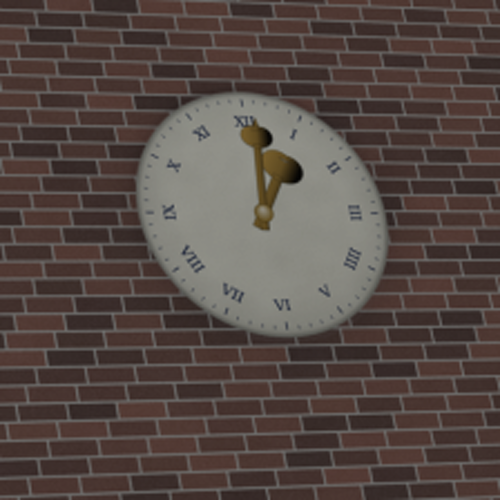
h=1 m=1
